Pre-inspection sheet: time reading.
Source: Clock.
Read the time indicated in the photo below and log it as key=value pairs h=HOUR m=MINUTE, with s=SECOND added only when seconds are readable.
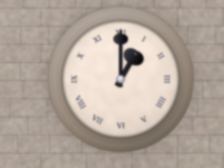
h=1 m=0
